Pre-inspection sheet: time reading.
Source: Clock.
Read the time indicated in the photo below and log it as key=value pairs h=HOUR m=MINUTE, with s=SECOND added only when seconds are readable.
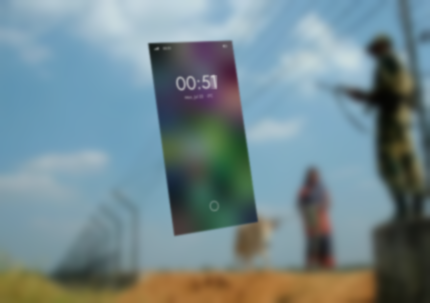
h=0 m=51
